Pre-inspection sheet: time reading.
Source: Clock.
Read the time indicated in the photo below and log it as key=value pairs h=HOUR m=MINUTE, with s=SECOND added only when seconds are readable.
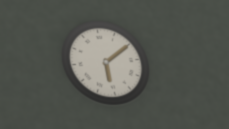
h=6 m=10
